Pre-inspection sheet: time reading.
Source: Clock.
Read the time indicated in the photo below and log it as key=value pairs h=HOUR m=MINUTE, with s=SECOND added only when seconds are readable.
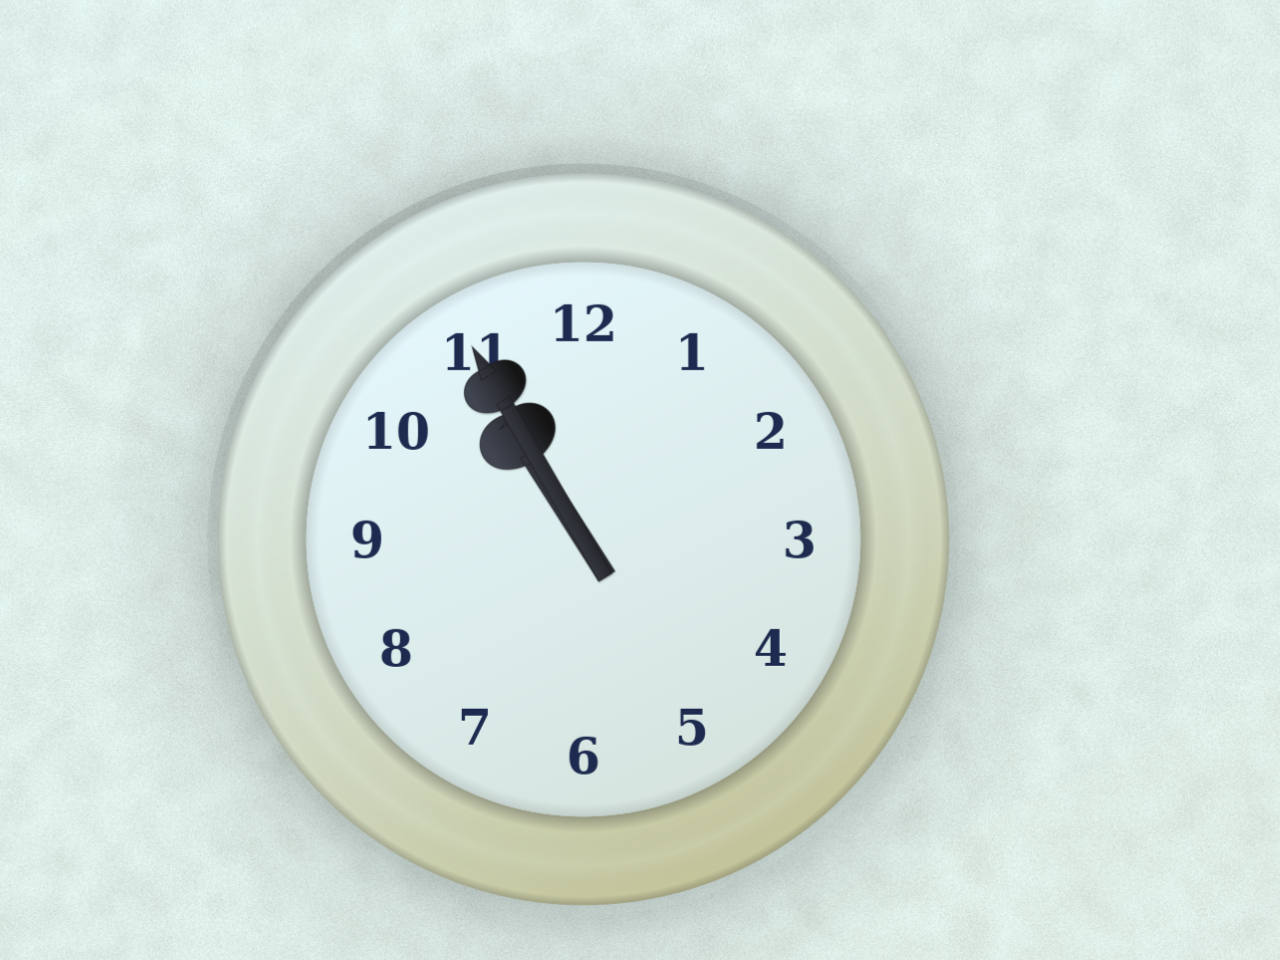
h=10 m=55
